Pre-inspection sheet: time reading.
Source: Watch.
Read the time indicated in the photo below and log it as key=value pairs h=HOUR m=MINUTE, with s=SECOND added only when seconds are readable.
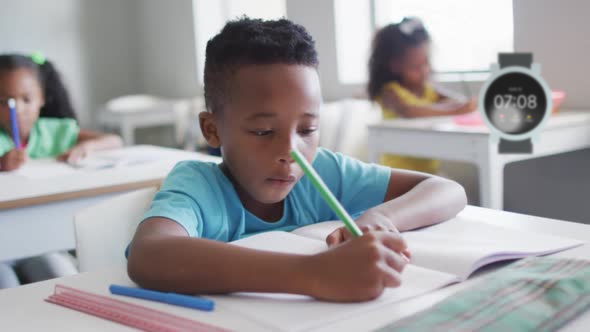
h=7 m=8
